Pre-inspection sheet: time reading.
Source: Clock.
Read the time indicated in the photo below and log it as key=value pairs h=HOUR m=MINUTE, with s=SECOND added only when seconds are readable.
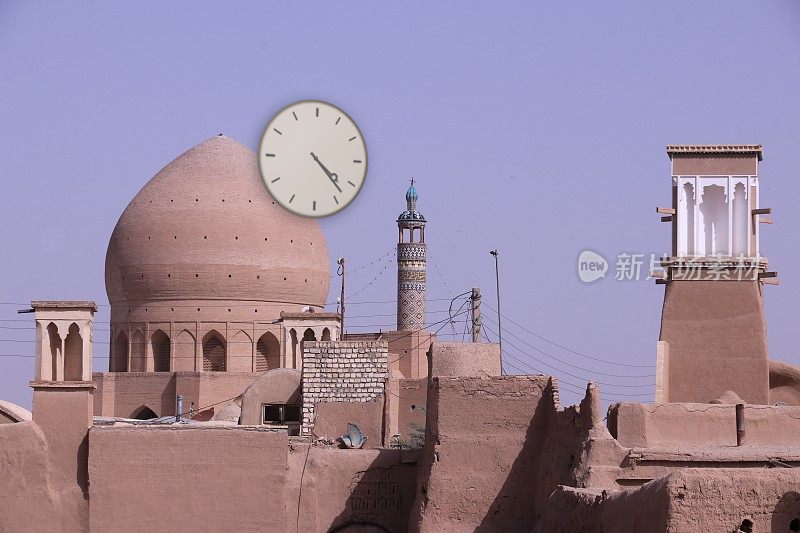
h=4 m=23
